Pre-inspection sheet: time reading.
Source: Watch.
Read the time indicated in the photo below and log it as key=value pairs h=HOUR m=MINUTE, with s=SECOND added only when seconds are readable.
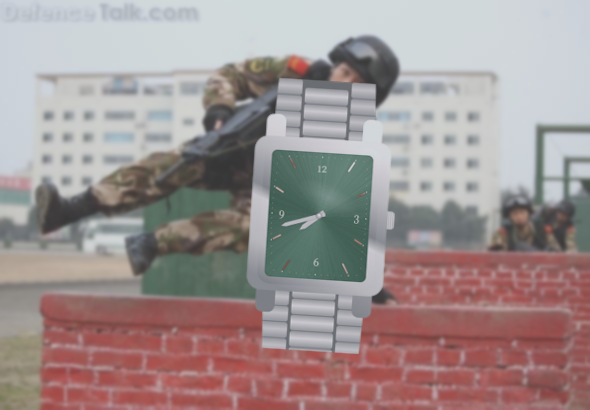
h=7 m=42
